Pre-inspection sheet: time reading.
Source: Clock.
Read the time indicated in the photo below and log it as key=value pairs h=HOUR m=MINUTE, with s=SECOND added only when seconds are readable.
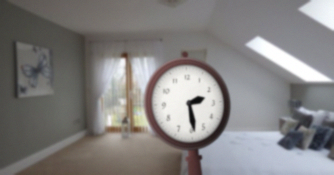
h=2 m=29
